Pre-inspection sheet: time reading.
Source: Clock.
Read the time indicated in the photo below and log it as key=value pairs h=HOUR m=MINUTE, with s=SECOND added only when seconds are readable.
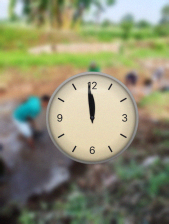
h=11 m=59
